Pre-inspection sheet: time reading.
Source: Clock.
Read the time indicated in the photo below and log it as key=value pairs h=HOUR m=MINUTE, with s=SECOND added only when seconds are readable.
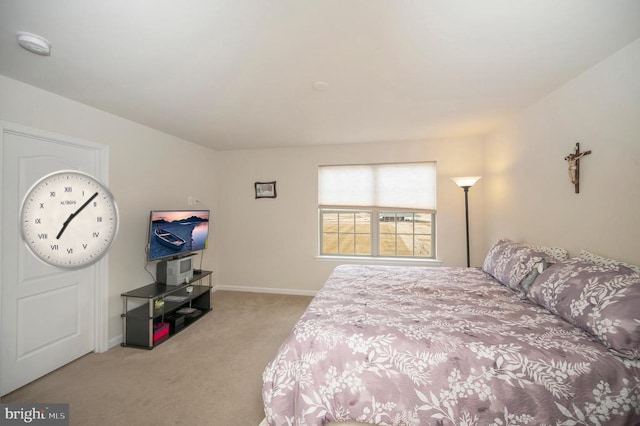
h=7 m=8
